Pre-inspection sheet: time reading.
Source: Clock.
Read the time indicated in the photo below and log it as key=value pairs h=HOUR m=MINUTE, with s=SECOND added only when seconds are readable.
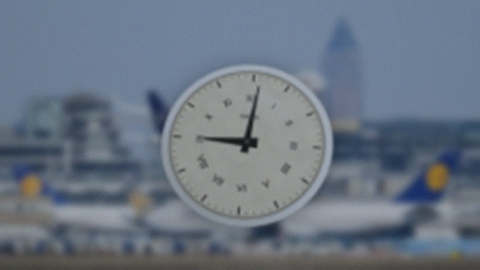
h=9 m=1
